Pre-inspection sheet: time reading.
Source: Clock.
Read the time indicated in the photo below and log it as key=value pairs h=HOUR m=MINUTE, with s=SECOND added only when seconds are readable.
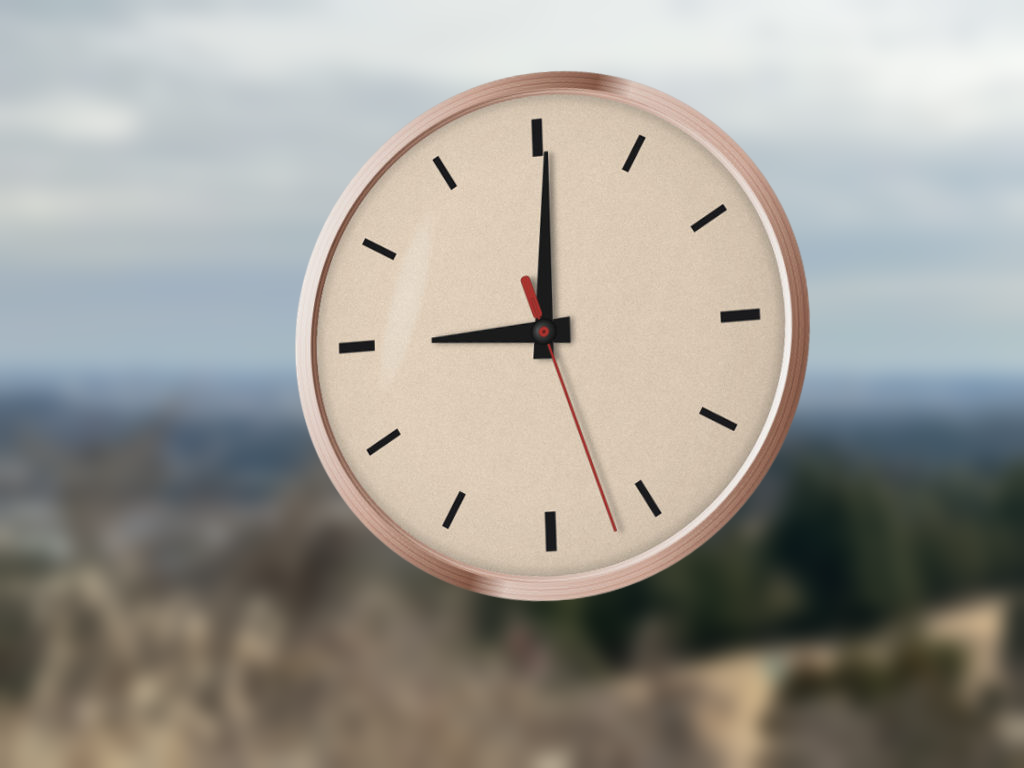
h=9 m=0 s=27
